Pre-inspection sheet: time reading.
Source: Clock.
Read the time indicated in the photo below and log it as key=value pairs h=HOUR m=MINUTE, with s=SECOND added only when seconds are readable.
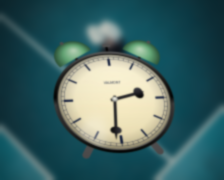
h=2 m=31
